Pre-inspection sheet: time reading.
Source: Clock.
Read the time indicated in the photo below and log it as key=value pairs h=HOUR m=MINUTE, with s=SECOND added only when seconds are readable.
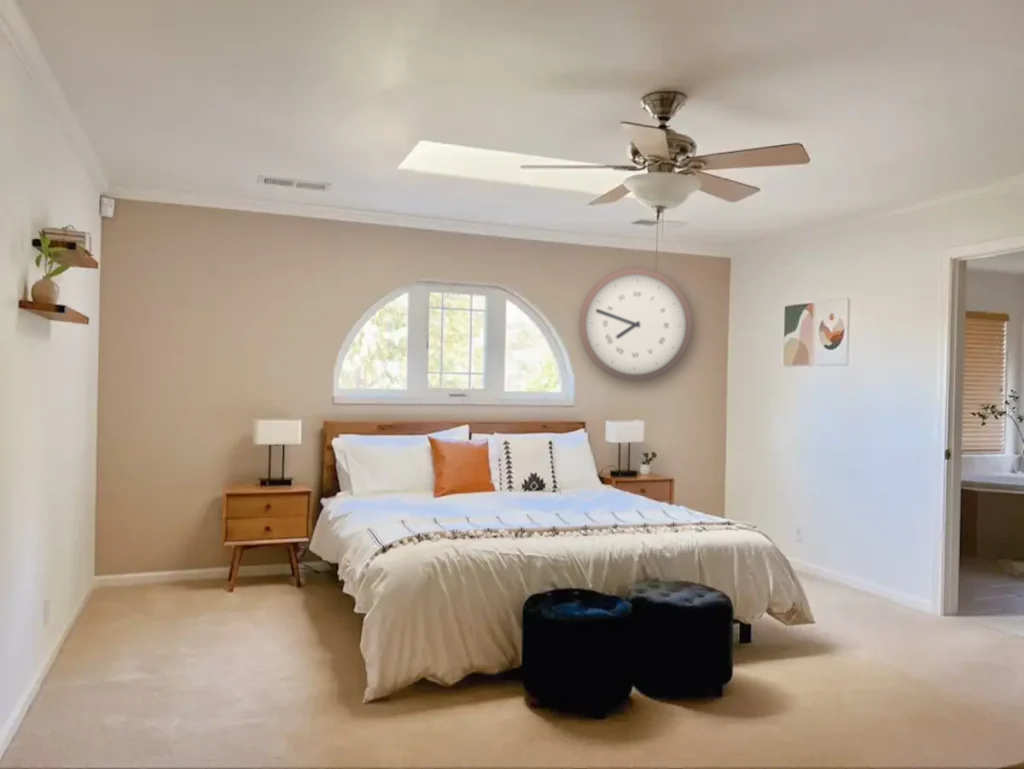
h=7 m=48
